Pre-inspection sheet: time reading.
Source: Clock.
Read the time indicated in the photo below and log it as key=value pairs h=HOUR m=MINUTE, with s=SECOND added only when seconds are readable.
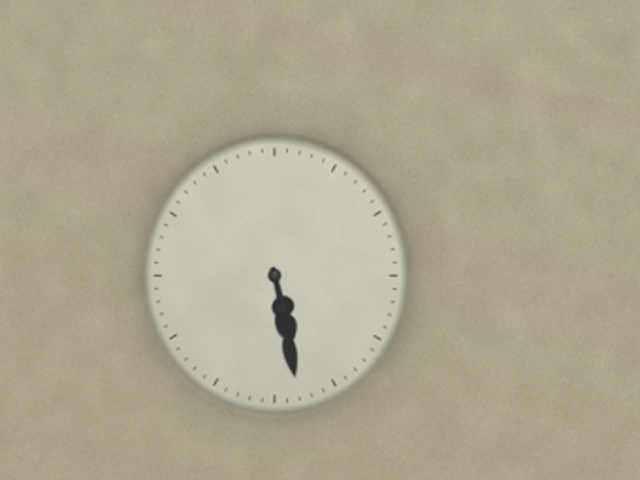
h=5 m=28
